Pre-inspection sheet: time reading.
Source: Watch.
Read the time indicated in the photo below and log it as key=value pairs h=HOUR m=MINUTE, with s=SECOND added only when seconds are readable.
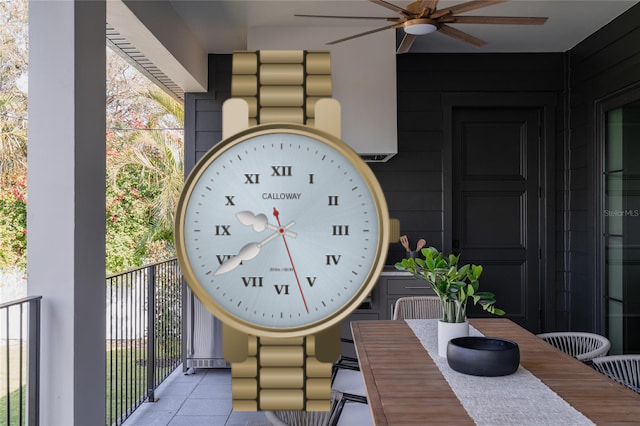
h=9 m=39 s=27
